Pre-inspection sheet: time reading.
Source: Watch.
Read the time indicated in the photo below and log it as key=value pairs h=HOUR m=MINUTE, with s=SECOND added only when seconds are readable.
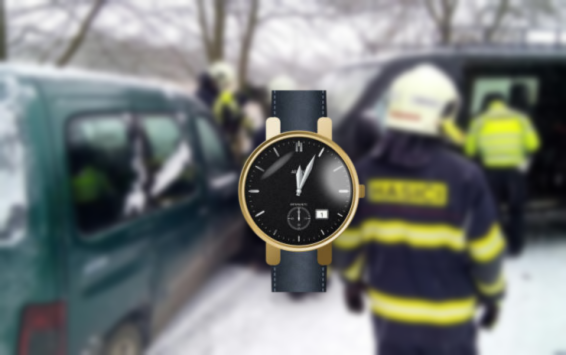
h=12 m=4
